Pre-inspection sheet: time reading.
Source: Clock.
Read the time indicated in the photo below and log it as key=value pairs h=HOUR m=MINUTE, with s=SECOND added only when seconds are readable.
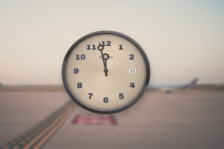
h=11 m=58
